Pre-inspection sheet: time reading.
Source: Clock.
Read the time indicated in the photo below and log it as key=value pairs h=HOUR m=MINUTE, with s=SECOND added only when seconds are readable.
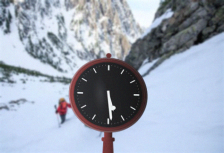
h=5 m=29
